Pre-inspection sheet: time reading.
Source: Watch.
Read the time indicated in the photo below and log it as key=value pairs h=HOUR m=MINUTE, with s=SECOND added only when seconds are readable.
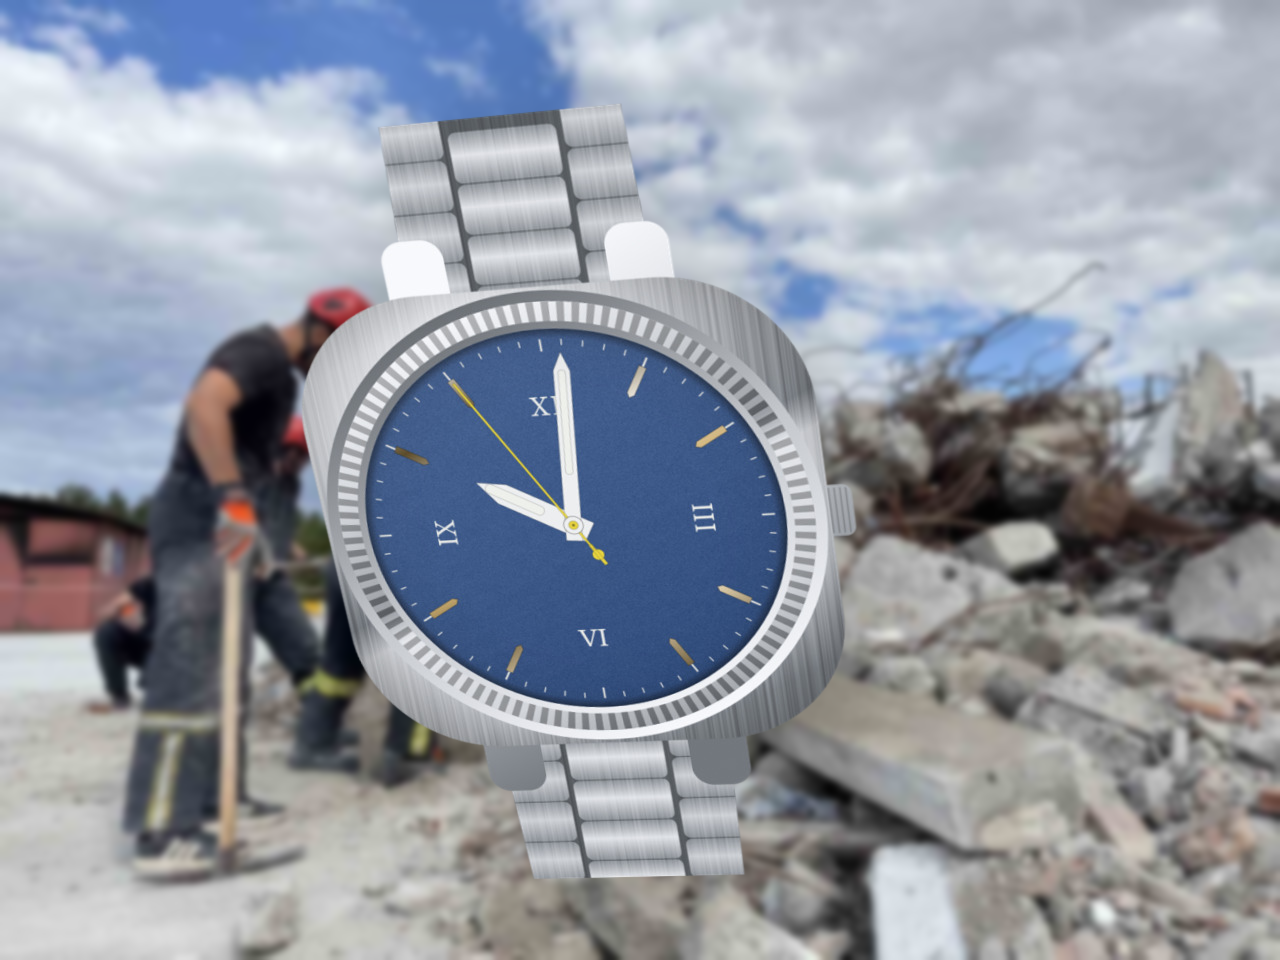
h=10 m=0 s=55
